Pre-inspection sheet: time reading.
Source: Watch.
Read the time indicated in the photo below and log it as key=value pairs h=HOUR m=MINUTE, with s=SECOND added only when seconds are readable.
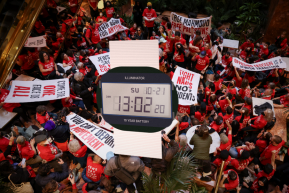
h=13 m=2 s=20
